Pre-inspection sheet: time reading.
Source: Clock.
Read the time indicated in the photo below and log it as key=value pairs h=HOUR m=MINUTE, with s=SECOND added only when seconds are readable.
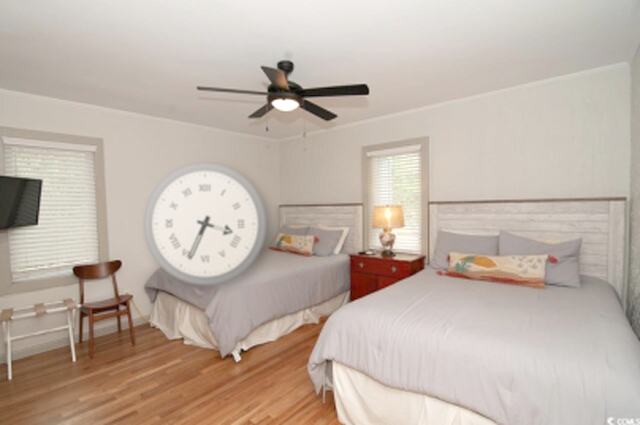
h=3 m=34
